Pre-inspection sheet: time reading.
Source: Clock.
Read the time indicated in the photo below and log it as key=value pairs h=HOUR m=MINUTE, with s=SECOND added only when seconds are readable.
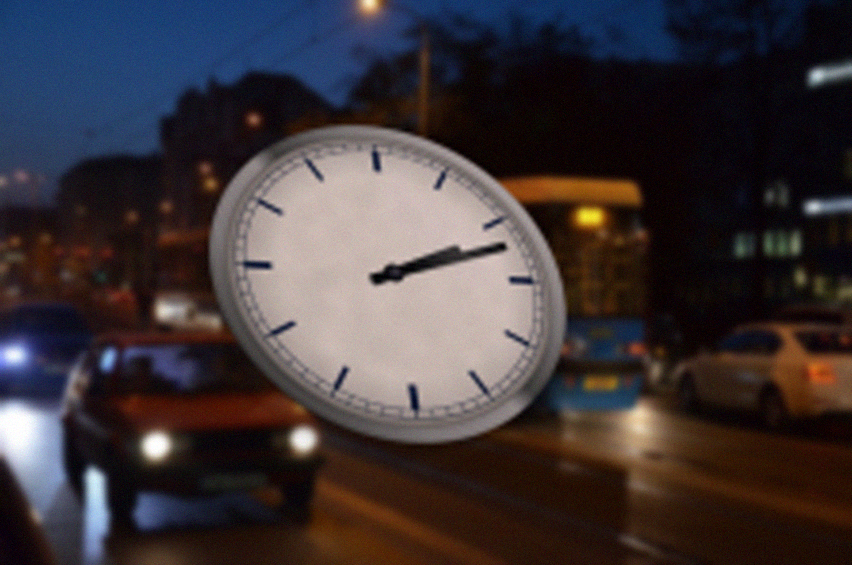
h=2 m=12
